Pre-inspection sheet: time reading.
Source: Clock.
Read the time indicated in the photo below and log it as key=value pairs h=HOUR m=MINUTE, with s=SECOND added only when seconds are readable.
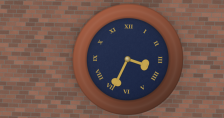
h=3 m=34
